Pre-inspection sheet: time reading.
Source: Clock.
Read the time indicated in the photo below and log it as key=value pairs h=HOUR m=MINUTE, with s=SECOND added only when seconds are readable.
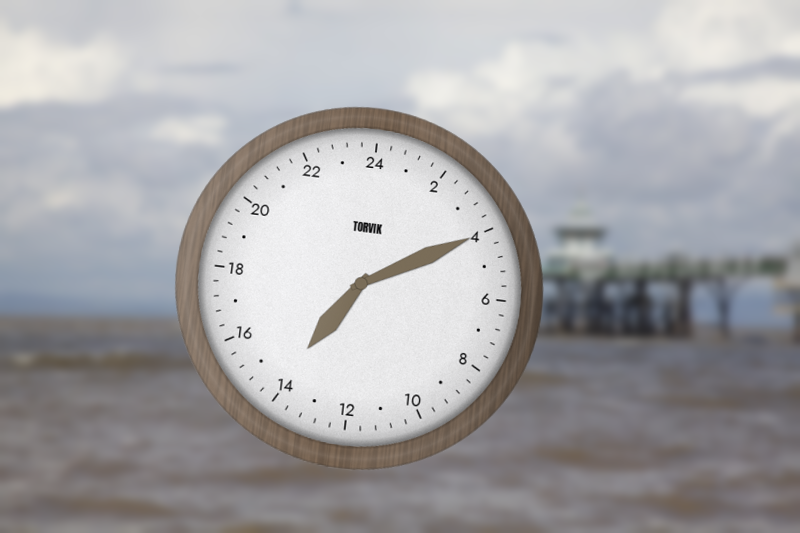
h=14 m=10
